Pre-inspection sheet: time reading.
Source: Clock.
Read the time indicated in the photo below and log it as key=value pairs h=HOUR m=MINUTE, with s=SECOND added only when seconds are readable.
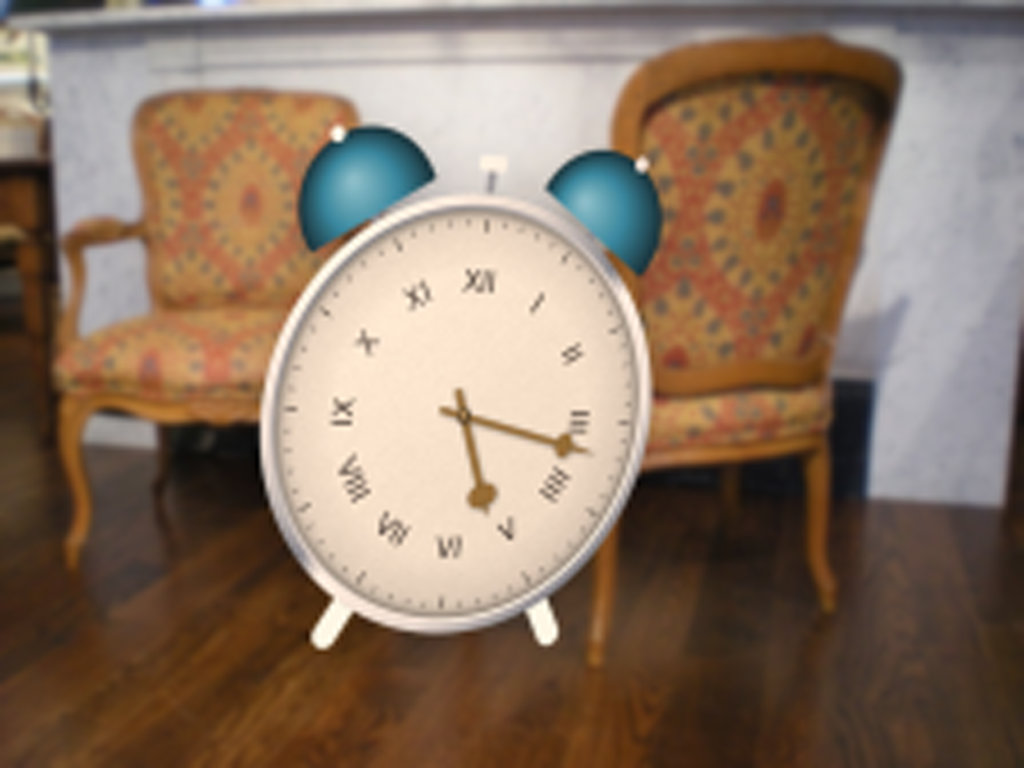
h=5 m=17
